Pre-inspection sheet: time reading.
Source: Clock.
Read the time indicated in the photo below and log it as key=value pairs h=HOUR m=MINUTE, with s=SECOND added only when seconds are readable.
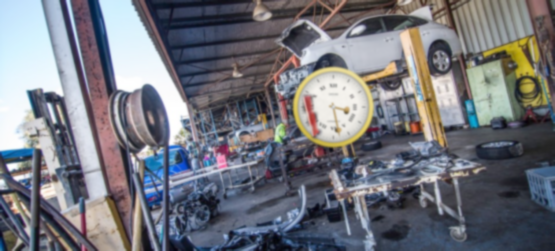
h=3 m=28
